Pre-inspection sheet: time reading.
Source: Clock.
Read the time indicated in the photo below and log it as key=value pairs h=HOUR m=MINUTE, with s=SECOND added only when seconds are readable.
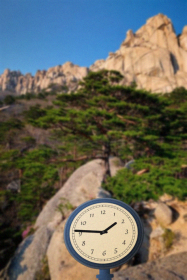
h=1 m=46
